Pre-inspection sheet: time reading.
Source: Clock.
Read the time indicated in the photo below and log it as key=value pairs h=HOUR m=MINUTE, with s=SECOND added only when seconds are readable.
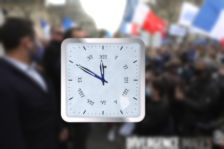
h=11 m=50
